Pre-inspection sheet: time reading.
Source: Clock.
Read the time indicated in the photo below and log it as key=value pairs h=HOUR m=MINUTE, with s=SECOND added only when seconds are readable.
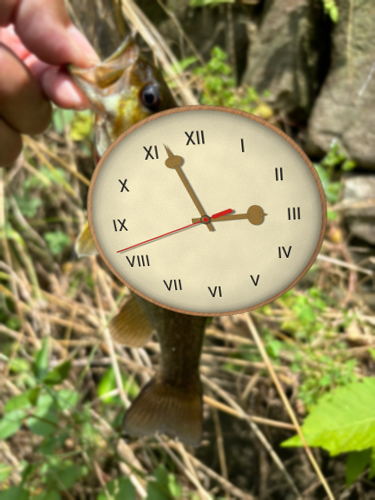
h=2 m=56 s=42
